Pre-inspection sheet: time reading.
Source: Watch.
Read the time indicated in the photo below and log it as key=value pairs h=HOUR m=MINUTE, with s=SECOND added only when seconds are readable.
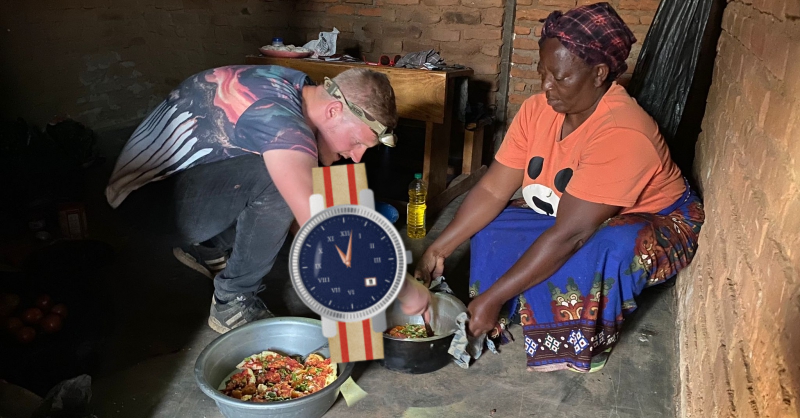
h=11 m=2
